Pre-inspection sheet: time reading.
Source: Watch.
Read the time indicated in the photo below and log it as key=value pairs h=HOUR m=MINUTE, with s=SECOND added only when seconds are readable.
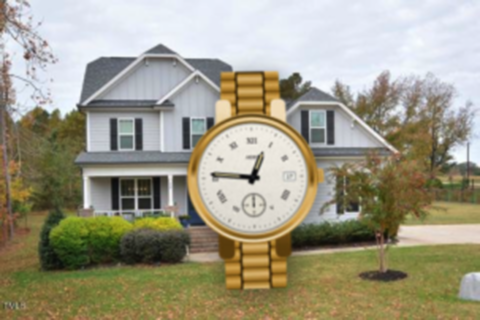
h=12 m=46
